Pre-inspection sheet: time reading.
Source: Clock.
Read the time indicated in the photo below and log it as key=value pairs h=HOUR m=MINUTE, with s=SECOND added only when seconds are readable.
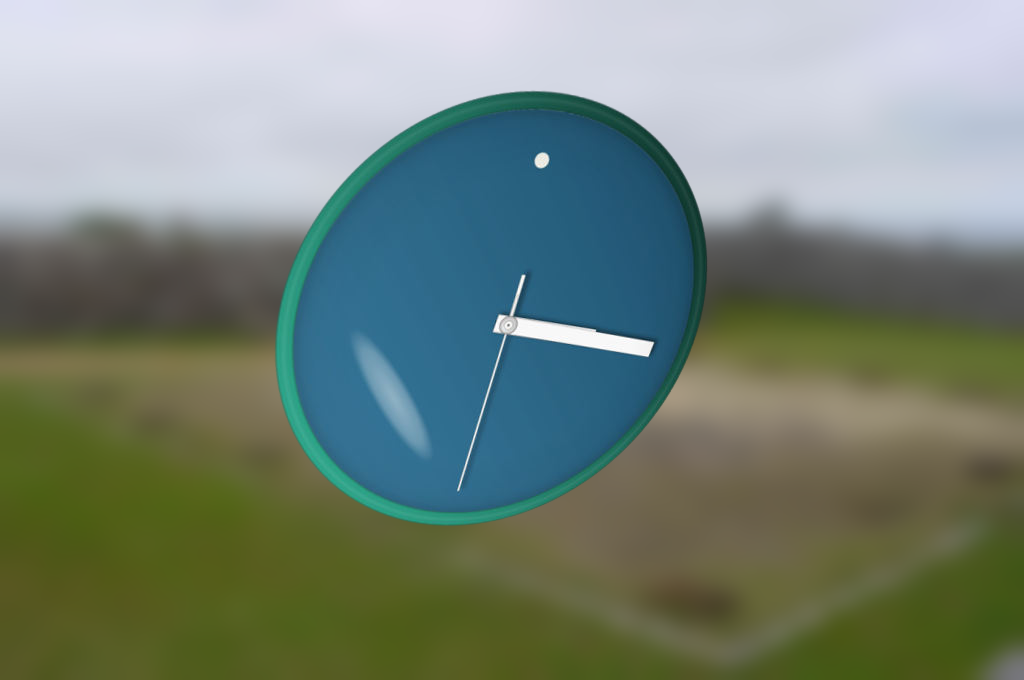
h=3 m=16 s=31
